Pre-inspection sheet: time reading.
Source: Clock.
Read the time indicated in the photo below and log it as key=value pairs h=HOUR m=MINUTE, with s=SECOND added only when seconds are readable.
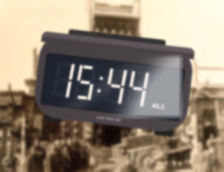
h=15 m=44
